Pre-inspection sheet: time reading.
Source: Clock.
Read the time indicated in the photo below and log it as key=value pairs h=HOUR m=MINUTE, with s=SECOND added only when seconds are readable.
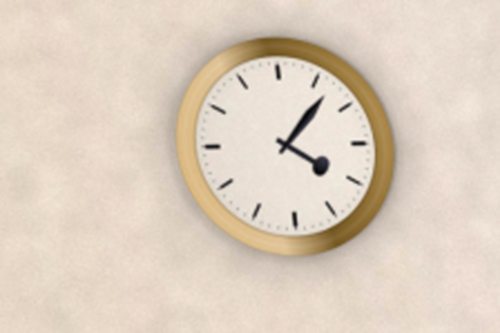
h=4 m=7
